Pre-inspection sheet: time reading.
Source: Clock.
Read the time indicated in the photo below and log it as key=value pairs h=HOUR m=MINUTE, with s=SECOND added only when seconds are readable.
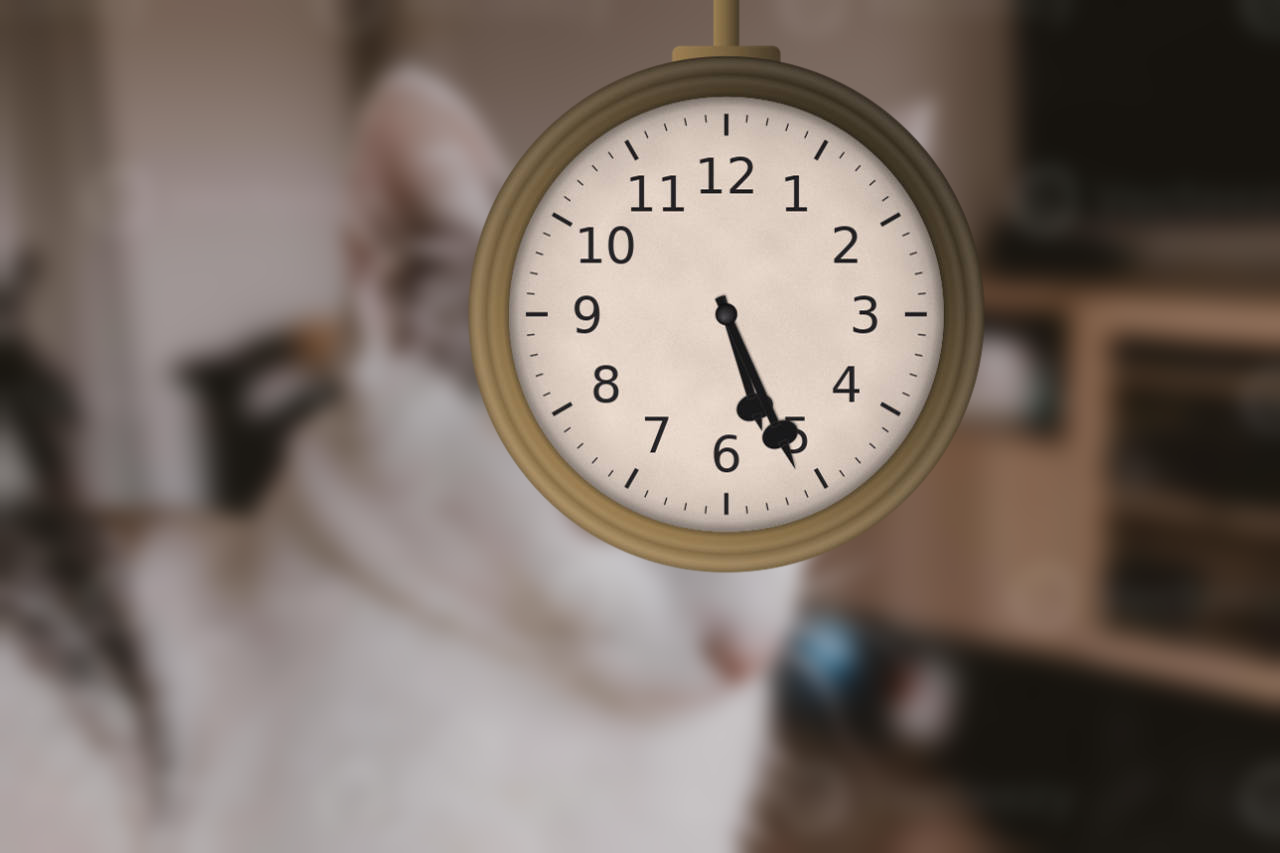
h=5 m=26
